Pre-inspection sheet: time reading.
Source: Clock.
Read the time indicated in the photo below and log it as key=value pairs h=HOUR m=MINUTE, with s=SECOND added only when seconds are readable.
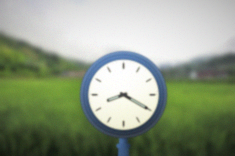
h=8 m=20
